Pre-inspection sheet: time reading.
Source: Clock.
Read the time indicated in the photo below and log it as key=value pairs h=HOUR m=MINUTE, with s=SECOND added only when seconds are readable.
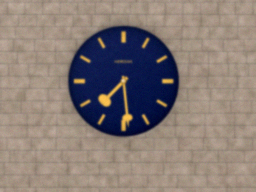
h=7 m=29
